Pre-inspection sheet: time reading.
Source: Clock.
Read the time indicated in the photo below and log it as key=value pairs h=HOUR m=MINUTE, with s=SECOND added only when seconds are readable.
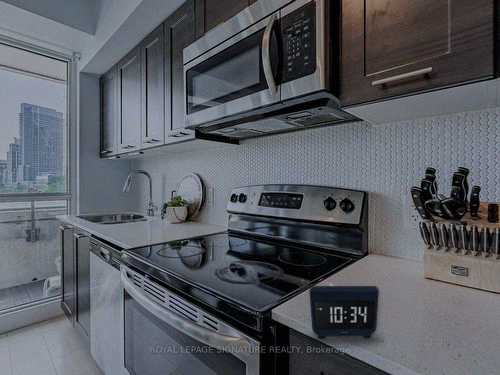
h=10 m=34
